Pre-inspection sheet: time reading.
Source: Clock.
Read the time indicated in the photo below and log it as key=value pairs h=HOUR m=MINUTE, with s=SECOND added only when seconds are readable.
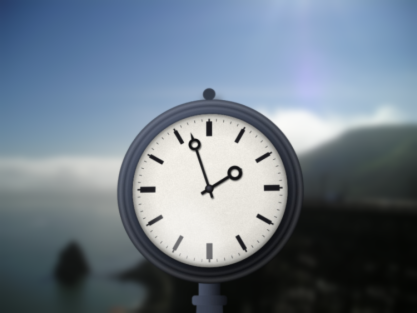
h=1 m=57
